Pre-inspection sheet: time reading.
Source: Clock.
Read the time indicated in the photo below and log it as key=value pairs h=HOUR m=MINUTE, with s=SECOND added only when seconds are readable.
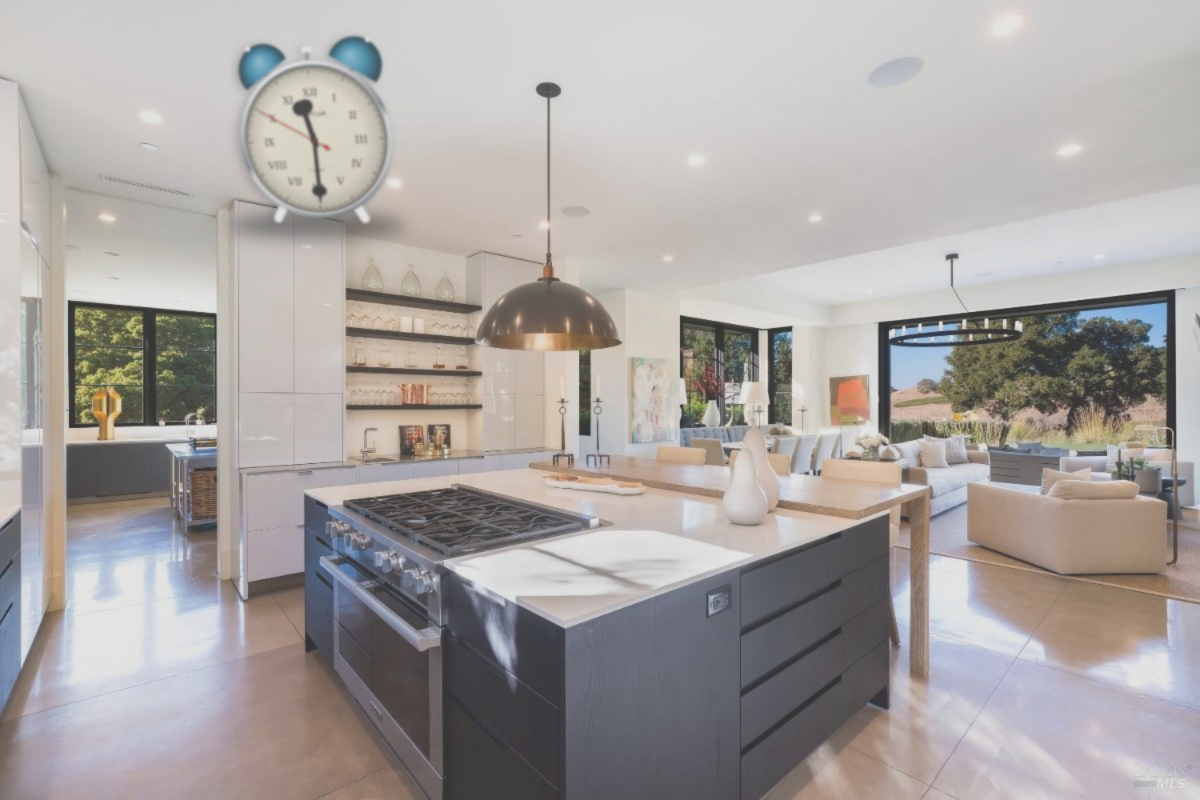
h=11 m=29 s=50
